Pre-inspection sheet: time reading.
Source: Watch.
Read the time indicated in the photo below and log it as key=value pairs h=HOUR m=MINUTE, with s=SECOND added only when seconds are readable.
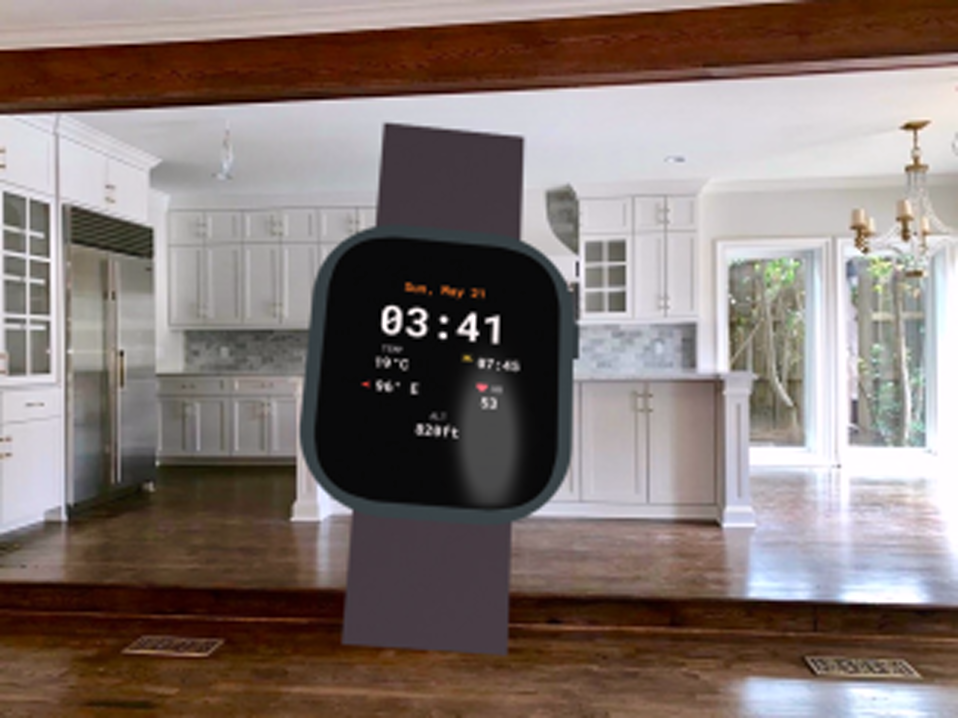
h=3 m=41
